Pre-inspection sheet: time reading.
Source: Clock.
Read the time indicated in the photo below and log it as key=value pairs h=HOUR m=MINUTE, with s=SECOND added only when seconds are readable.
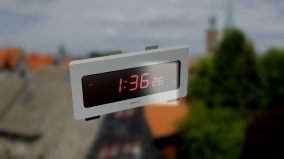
h=1 m=36 s=26
